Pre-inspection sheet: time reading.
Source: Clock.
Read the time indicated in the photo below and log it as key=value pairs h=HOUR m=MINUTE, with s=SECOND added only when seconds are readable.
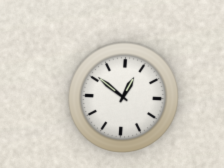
h=12 m=51
